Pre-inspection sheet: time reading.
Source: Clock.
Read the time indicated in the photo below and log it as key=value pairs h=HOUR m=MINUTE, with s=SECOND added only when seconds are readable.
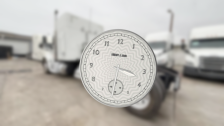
h=3 m=31
